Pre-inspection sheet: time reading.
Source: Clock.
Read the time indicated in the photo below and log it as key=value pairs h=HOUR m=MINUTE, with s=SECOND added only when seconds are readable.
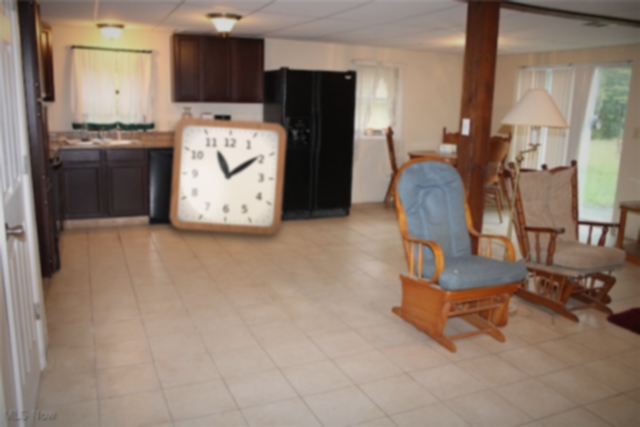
h=11 m=9
